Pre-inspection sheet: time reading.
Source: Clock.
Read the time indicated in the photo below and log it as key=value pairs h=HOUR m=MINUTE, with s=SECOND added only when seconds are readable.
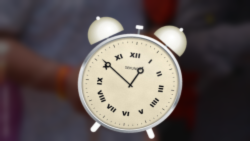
h=12 m=51
